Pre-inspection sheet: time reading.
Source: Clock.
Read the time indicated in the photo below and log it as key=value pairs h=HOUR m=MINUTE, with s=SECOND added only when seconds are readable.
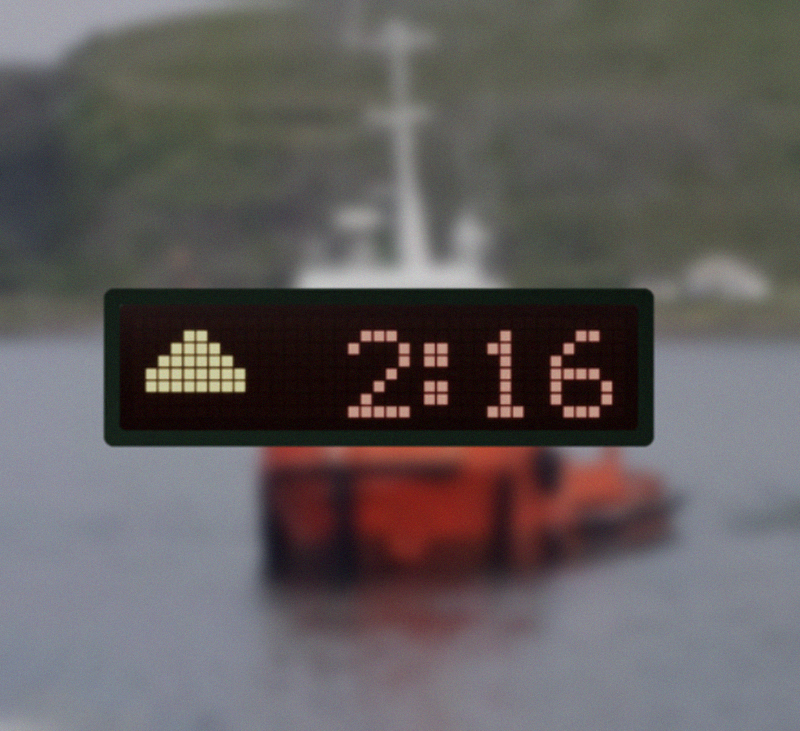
h=2 m=16
